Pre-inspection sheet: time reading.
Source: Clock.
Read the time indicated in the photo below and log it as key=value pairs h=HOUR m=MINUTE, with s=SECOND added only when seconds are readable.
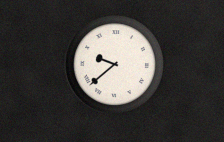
h=9 m=38
